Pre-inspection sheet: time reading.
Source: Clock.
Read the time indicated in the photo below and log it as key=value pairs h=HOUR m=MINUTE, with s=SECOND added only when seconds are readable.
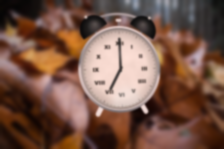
h=7 m=0
